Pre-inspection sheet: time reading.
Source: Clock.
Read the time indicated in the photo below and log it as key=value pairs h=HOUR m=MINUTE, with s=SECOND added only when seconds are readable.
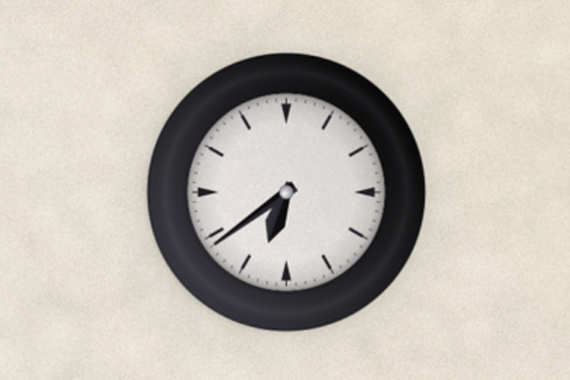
h=6 m=39
